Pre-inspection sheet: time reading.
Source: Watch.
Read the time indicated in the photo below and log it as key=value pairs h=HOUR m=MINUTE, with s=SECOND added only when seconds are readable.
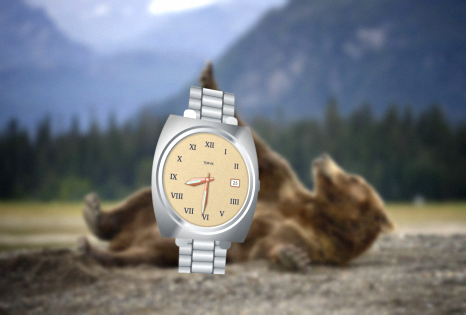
h=8 m=31
